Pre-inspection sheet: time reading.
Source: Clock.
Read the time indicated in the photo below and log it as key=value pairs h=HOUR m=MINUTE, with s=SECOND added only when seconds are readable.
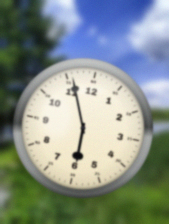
h=5 m=56
